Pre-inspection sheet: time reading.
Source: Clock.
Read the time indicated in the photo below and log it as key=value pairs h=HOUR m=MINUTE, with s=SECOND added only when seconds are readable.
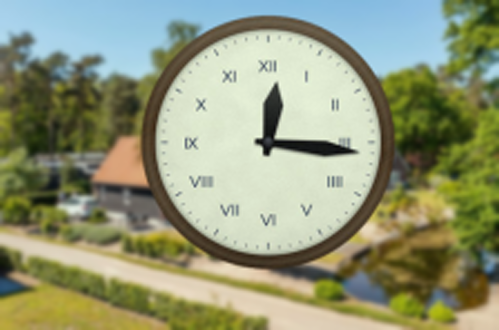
h=12 m=16
